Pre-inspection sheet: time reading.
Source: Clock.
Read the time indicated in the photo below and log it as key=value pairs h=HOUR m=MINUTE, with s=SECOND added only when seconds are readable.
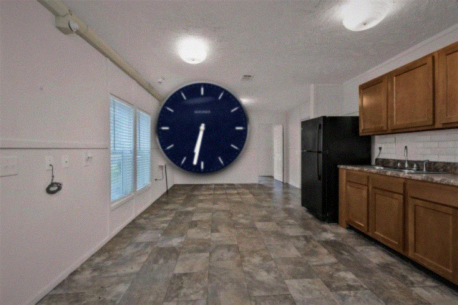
h=6 m=32
